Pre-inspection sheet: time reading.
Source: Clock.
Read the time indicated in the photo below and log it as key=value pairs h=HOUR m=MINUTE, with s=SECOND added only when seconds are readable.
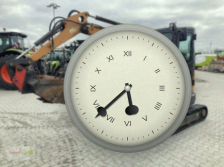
h=5 m=38
